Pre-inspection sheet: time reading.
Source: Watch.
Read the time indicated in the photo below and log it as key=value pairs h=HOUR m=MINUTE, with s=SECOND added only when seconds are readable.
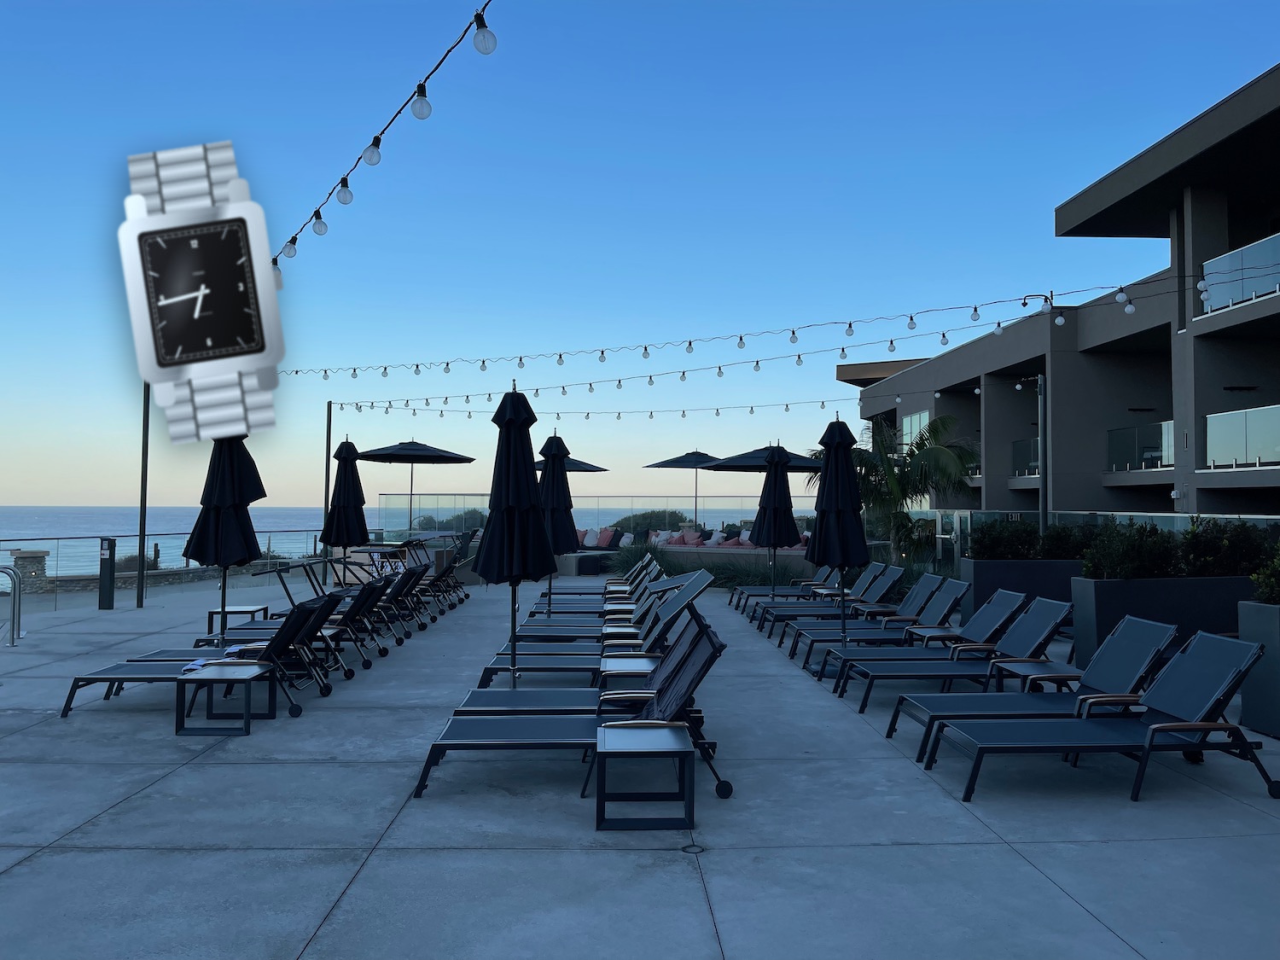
h=6 m=44
